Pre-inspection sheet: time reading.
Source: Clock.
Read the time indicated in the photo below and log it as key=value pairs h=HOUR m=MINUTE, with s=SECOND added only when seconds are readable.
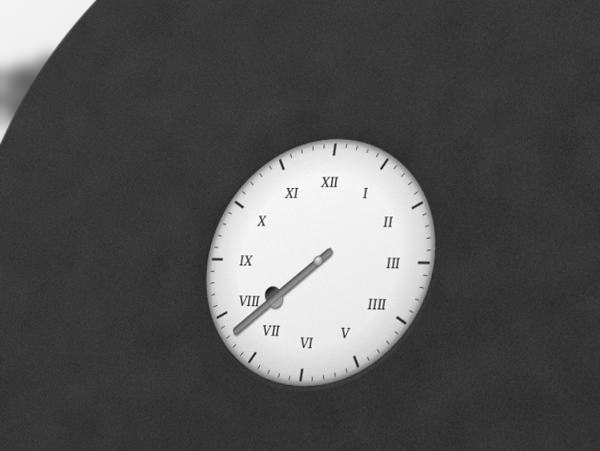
h=7 m=38
